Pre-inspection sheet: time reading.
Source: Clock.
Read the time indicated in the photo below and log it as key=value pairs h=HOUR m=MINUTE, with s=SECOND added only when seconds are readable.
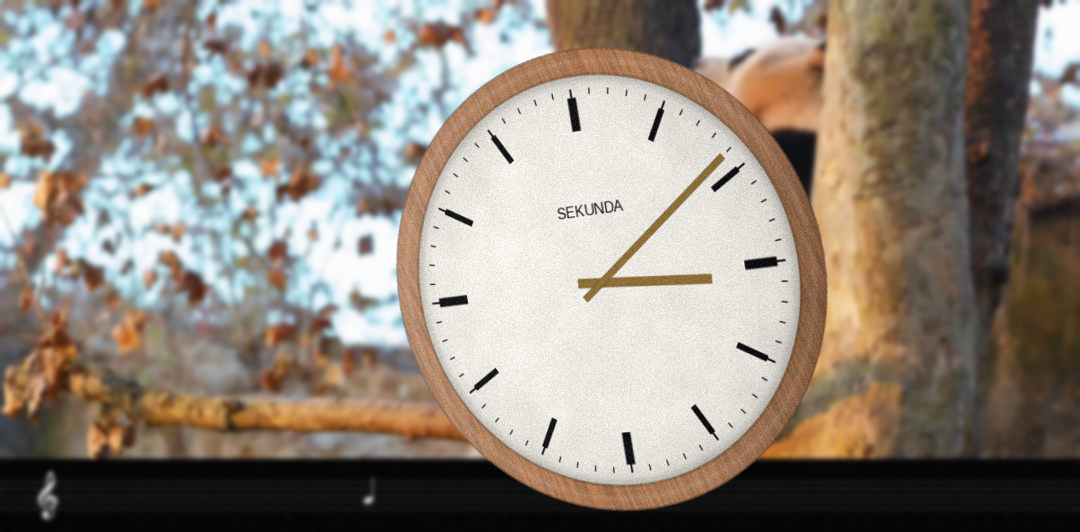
h=3 m=9
